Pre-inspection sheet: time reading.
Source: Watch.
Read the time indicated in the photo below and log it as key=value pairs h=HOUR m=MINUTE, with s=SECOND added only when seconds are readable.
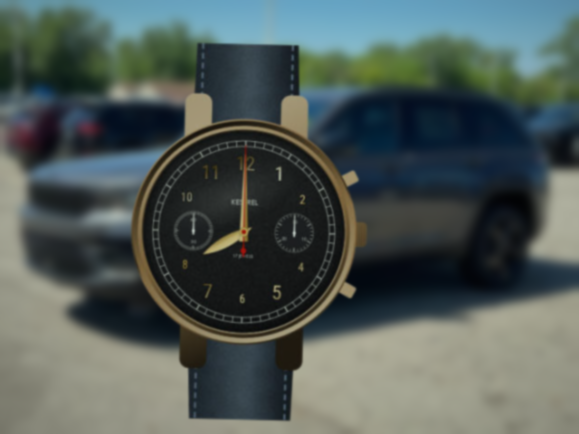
h=8 m=0
